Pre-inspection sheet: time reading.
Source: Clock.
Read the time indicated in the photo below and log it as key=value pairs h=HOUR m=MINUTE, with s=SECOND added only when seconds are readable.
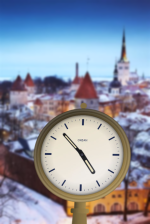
h=4 m=53
